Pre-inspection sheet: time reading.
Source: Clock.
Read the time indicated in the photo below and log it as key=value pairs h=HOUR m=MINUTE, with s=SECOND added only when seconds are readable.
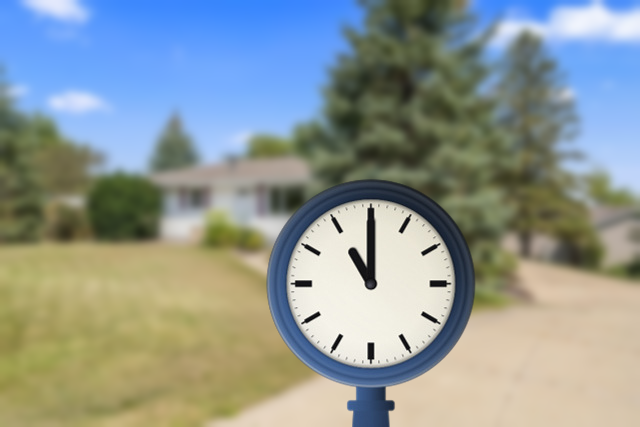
h=11 m=0
